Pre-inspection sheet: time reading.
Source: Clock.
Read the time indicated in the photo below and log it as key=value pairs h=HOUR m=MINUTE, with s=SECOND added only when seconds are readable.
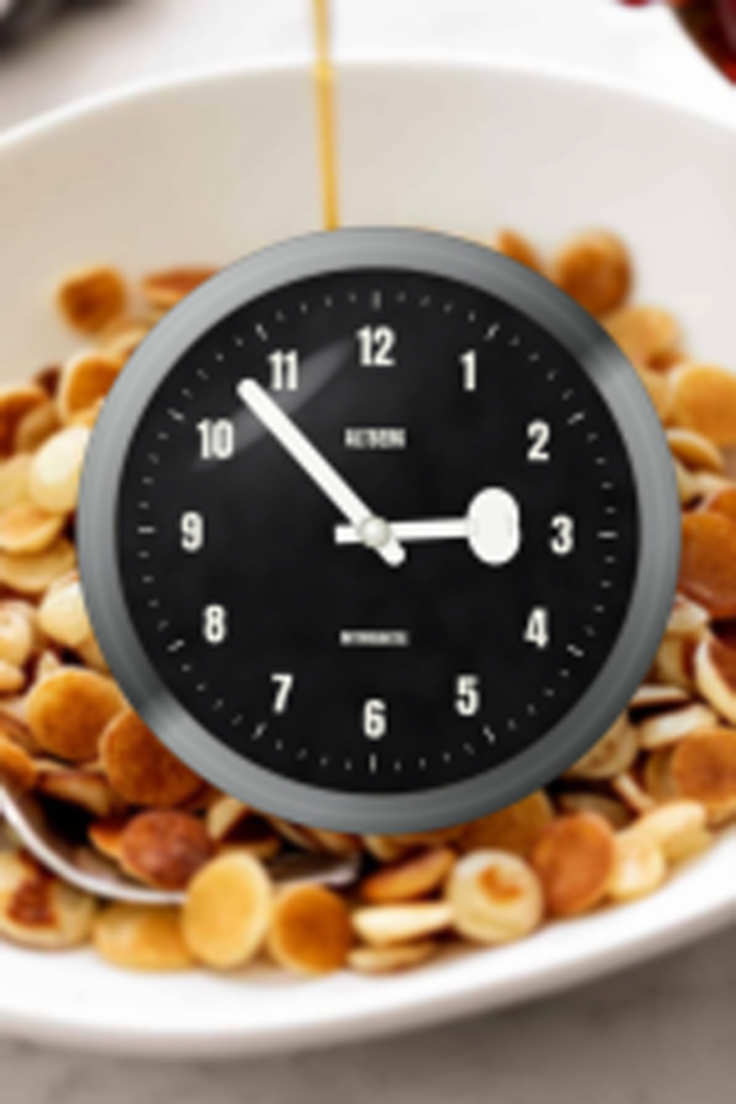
h=2 m=53
